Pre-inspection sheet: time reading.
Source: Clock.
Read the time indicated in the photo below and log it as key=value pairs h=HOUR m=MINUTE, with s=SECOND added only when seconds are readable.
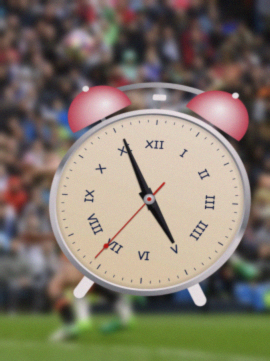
h=4 m=55 s=36
